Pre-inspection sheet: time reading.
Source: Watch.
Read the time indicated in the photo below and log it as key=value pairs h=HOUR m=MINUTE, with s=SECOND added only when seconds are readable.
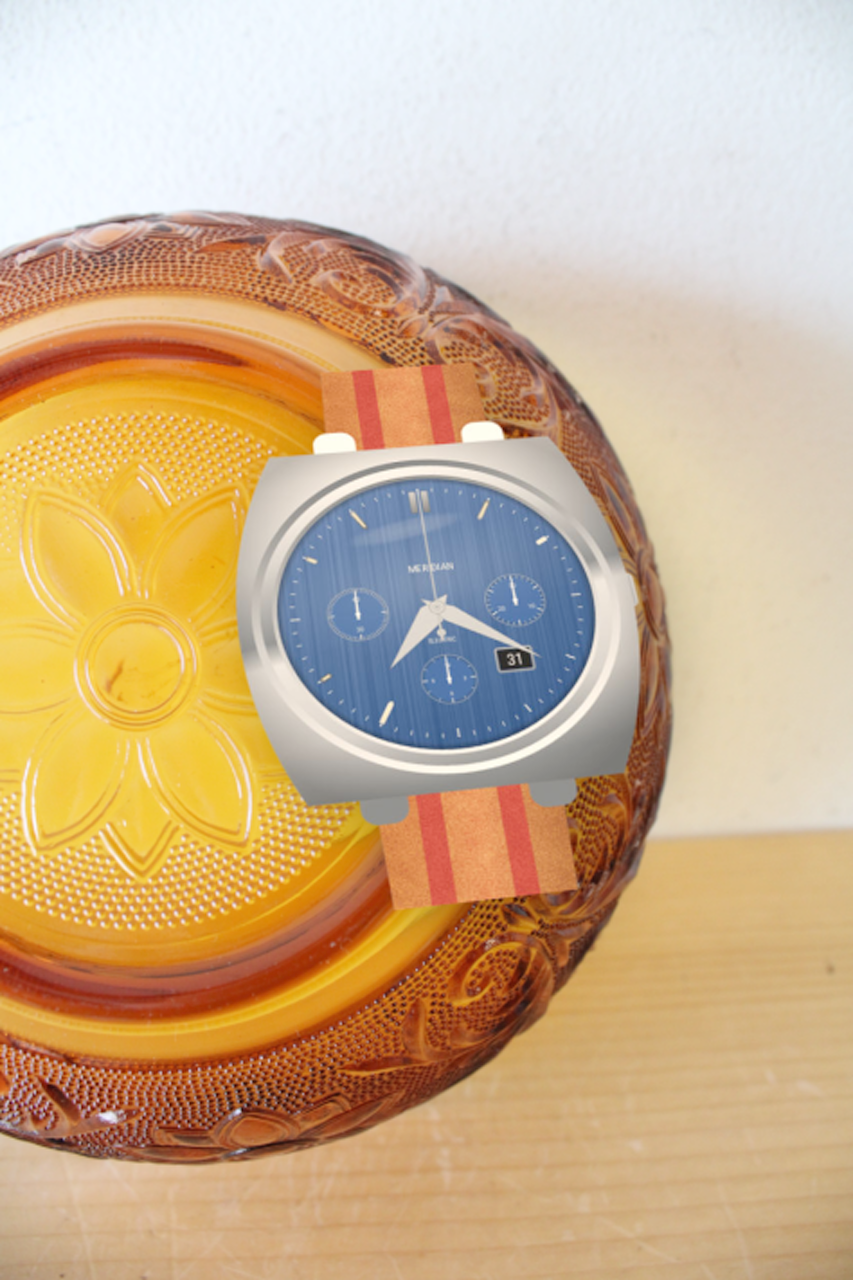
h=7 m=21
